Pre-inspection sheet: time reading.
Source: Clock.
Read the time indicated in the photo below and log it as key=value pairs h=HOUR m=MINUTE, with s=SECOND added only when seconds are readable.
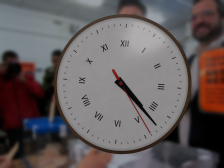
h=4 m=22 s=24
